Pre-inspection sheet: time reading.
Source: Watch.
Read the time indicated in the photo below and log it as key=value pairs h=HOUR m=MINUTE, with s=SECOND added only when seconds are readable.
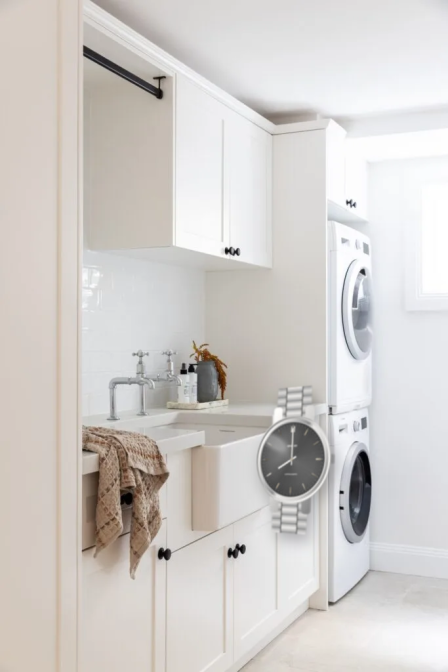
h=8 m=0
